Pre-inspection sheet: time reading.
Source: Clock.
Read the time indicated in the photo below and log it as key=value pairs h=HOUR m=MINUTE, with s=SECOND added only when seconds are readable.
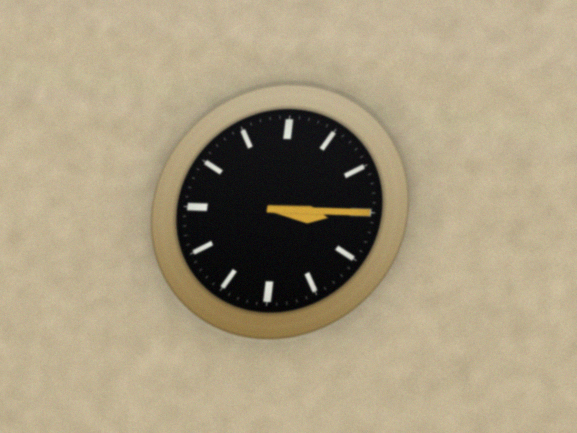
h=3 m=15
